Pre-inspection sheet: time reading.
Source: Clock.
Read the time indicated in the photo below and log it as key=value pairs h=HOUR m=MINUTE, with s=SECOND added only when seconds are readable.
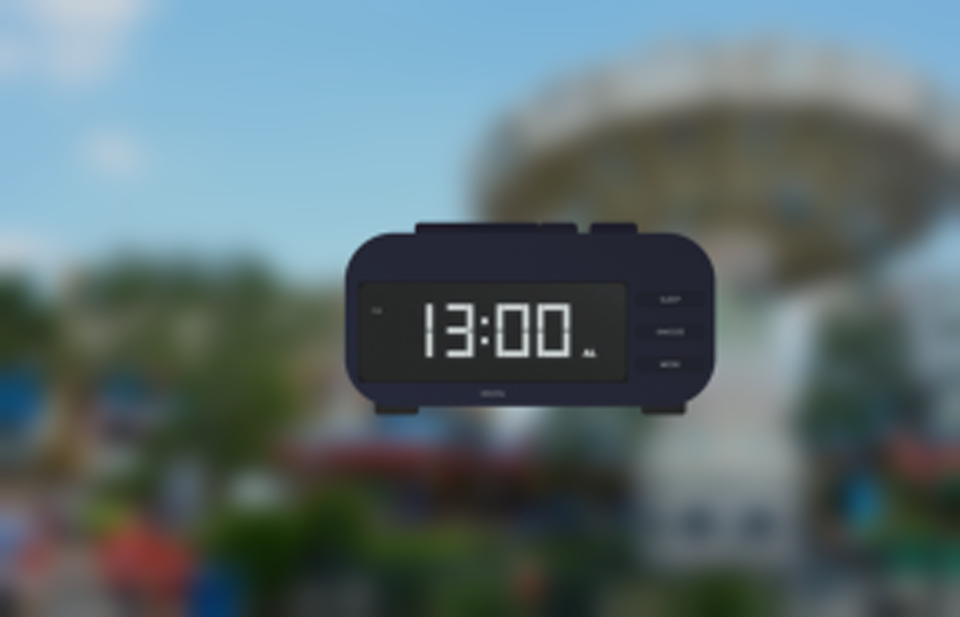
h=13 m=0
